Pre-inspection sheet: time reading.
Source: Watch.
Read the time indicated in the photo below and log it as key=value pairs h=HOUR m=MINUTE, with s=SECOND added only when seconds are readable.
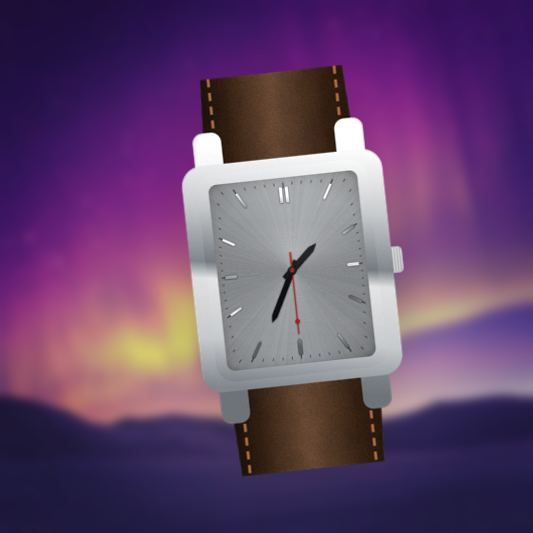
h=1 m=34 s=30
